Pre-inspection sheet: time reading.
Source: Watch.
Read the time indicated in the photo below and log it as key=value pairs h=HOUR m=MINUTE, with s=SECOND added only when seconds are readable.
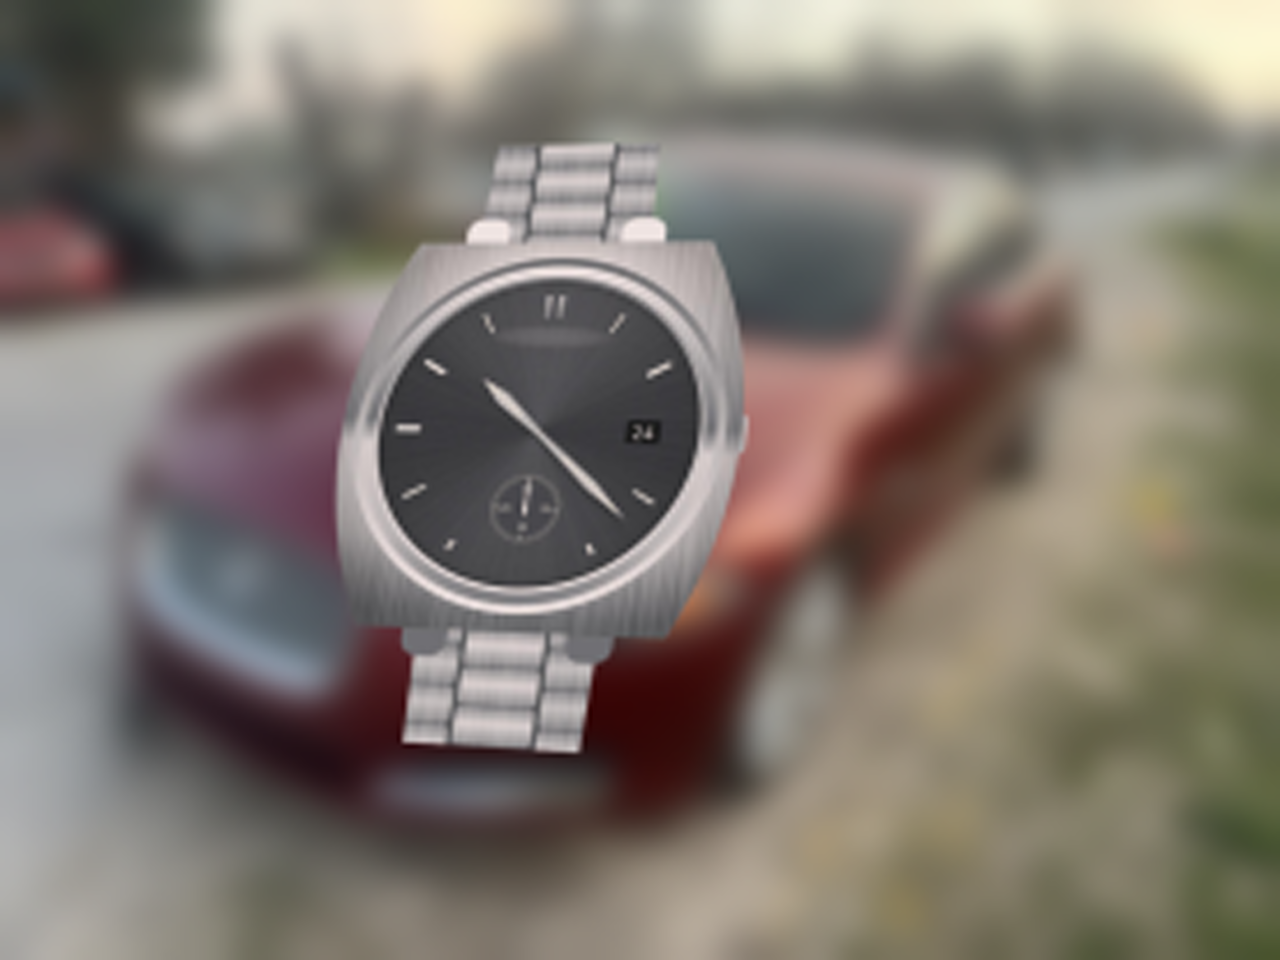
h=10 m=22
